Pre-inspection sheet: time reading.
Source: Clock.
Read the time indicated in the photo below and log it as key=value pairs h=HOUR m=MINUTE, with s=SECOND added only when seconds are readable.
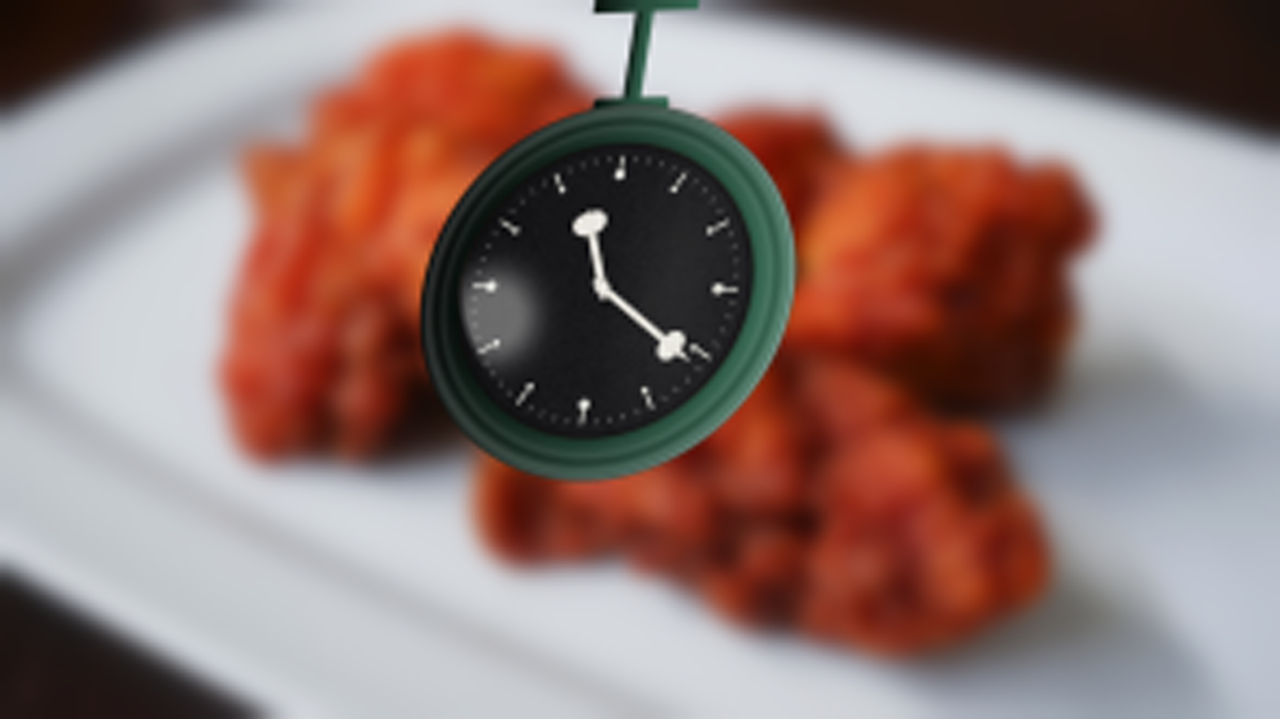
h=11 m=21
